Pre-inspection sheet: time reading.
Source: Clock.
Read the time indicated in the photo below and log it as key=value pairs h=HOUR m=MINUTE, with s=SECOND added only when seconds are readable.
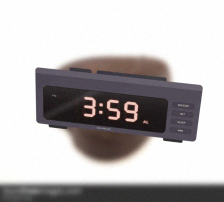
h=3 m=59
